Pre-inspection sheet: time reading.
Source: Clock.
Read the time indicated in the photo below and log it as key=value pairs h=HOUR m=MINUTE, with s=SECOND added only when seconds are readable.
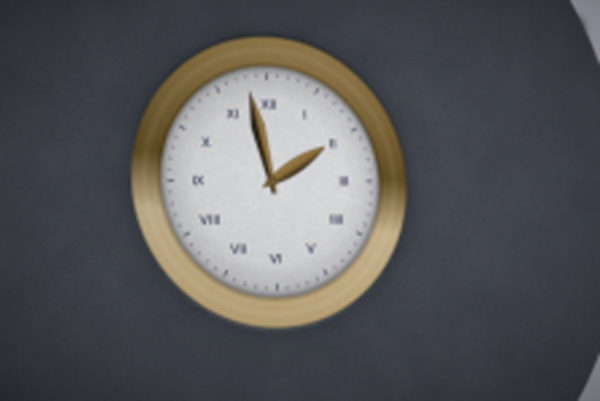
h=1 m=58
